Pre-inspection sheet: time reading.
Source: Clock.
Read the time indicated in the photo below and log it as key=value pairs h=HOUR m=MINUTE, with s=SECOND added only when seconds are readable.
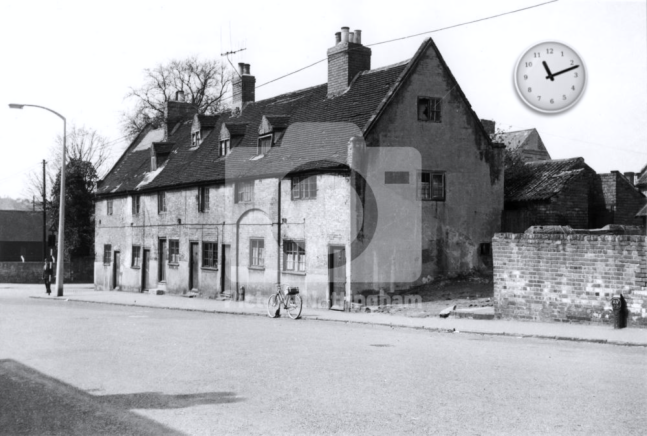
h=11 m=12
